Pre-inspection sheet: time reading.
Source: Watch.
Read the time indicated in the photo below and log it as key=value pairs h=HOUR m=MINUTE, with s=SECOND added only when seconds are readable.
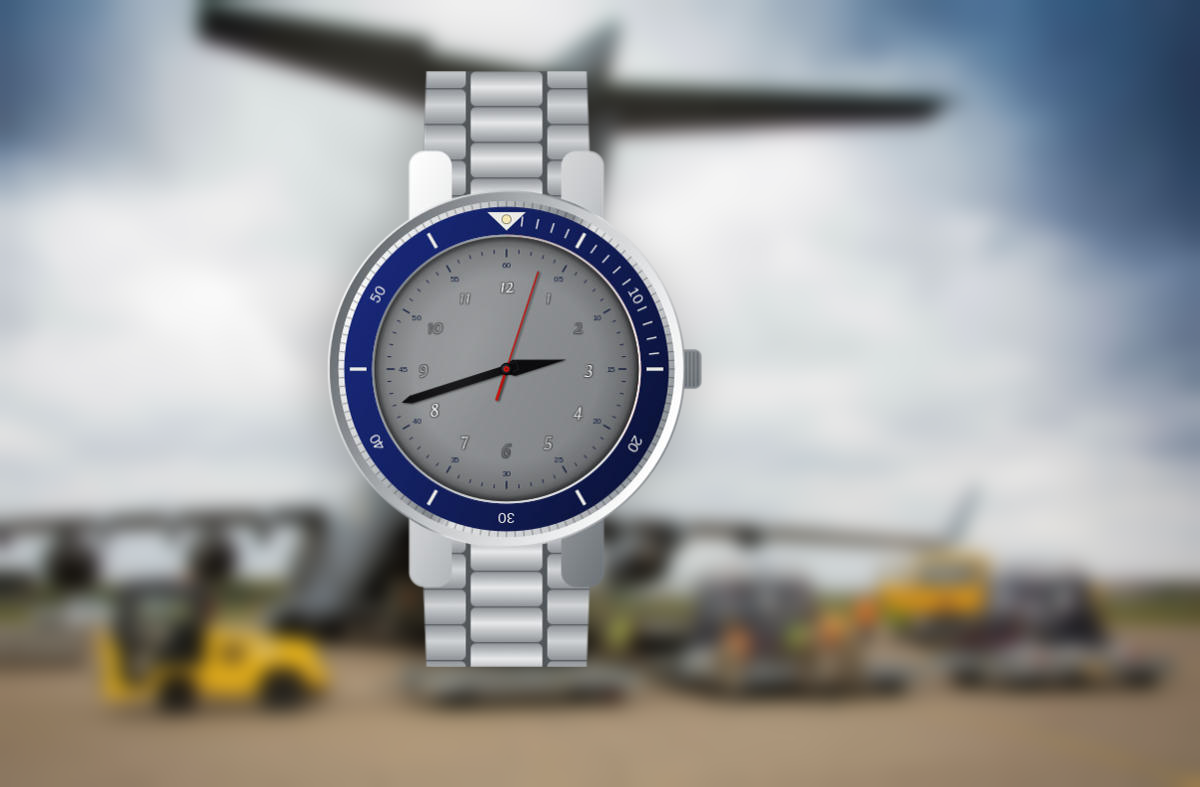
h=2 m=42 s=3
